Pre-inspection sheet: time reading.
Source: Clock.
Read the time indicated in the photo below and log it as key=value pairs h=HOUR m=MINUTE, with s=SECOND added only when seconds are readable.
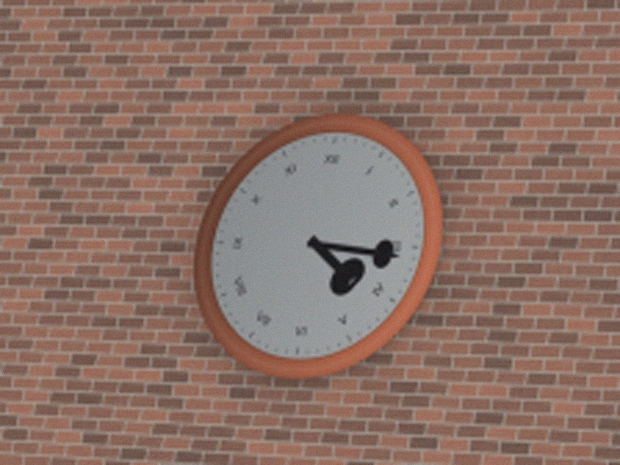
h=4 m=16
